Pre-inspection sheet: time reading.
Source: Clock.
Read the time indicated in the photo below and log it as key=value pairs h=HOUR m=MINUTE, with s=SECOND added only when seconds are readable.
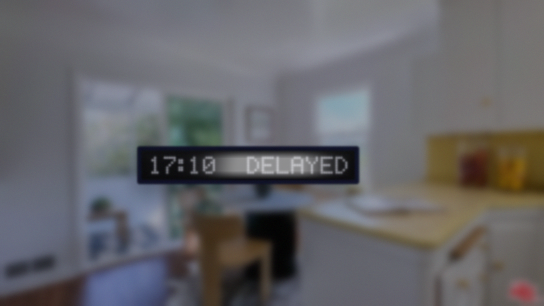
h=17 m=10
